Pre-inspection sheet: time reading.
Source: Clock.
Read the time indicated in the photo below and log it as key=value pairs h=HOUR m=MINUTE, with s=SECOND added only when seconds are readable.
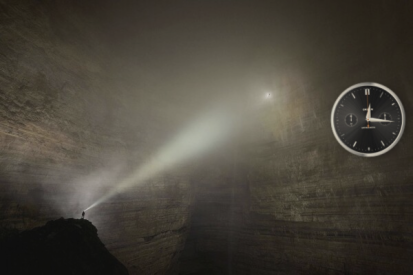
h=12 m=16
